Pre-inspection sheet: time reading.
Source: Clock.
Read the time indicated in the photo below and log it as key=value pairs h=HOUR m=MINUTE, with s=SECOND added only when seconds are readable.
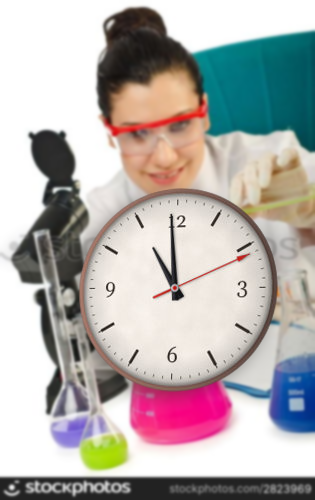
h=10 m=59 s=11
